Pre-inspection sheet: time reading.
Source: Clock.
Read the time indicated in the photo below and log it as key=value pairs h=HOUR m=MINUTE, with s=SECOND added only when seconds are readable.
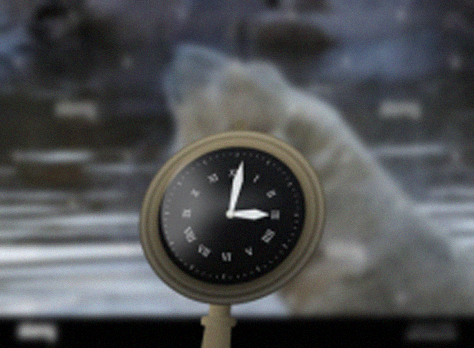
h=3 m=1
